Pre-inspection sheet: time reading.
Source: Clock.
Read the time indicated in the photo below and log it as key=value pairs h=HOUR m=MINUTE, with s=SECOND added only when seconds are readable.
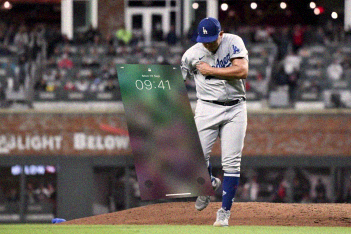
h=9 m=41
